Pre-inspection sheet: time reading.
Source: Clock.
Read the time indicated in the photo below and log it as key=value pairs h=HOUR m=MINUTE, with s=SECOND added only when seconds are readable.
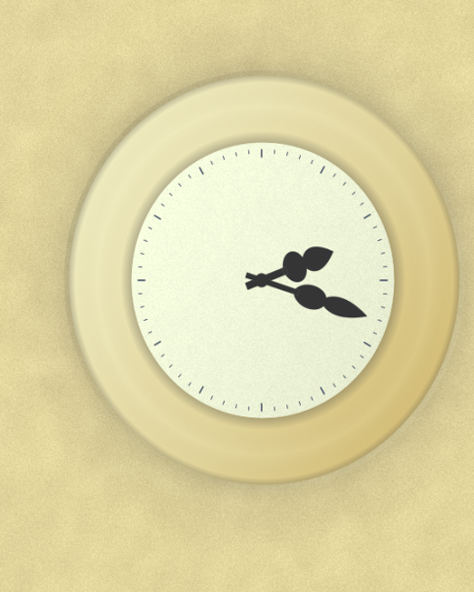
h=2 m=18
